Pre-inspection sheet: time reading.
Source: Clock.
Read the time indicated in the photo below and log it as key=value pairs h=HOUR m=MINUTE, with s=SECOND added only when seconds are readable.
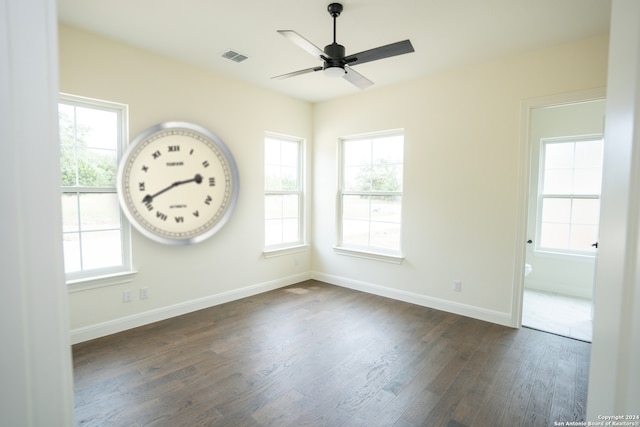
h=2 m=41
